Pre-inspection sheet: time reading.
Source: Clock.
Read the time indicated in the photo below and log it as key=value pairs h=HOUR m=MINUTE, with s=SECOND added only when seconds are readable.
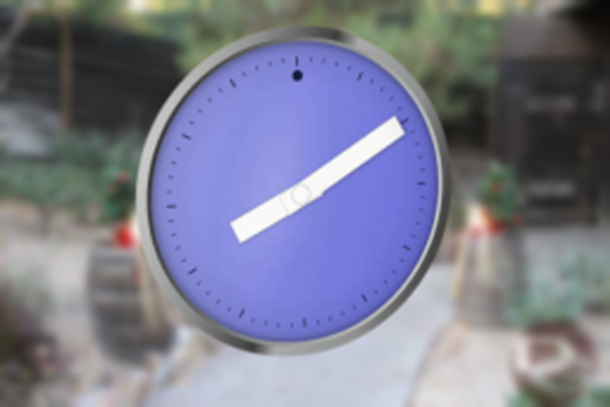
h=8 m=10
